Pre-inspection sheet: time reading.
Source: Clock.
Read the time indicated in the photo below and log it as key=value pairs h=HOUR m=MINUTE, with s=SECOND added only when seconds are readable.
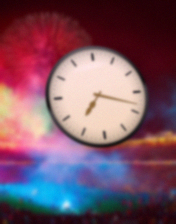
h=7 m=18
